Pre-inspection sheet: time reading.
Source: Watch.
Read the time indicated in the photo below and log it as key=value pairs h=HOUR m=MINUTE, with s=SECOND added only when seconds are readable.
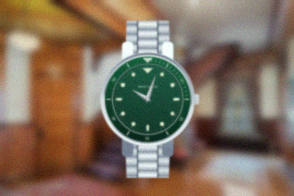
h=10 m=3
